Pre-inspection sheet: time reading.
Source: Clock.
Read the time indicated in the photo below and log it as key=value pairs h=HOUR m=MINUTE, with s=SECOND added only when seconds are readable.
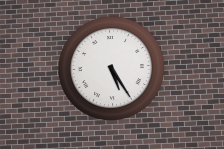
h=5 m=25
